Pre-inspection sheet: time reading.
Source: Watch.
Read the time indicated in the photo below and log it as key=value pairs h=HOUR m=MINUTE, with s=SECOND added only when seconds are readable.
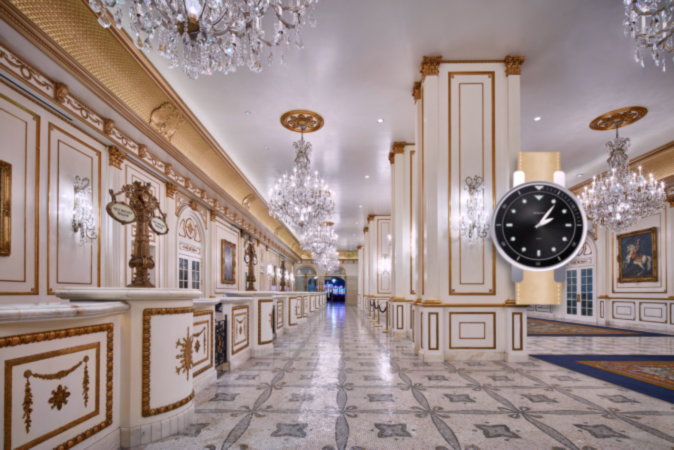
h=2 m=6
